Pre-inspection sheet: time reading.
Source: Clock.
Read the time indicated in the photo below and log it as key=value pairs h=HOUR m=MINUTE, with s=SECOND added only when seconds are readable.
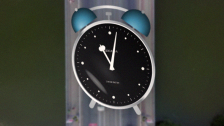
h=11 m=2
